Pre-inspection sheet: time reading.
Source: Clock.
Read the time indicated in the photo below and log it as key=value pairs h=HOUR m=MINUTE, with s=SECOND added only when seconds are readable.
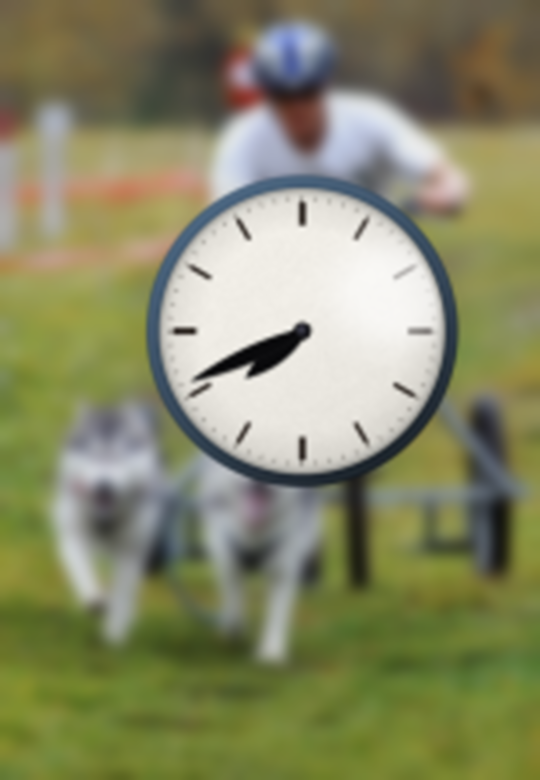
h=7 m=41
